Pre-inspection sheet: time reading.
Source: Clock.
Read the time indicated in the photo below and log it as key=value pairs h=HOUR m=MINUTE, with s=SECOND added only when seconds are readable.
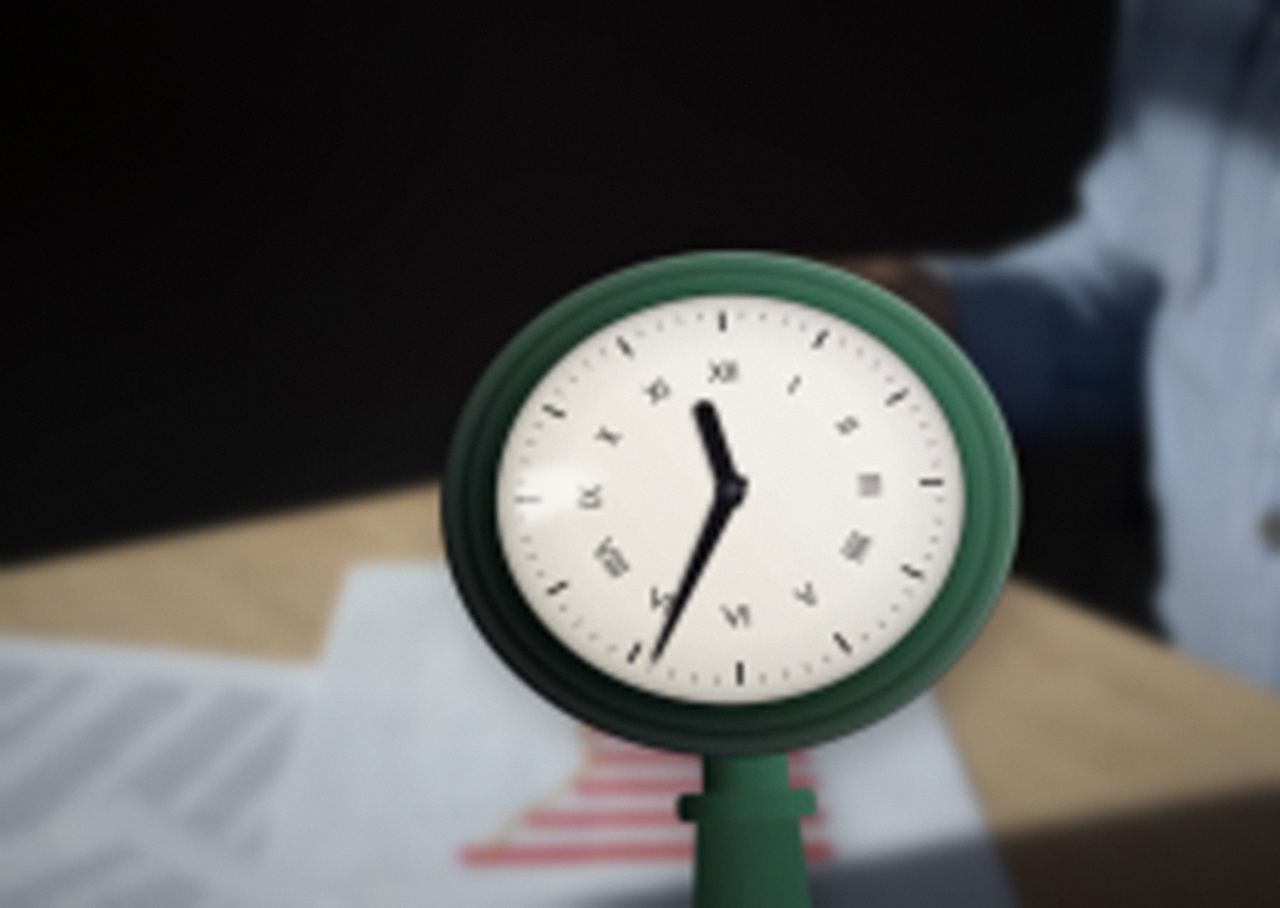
h=11 m=34
